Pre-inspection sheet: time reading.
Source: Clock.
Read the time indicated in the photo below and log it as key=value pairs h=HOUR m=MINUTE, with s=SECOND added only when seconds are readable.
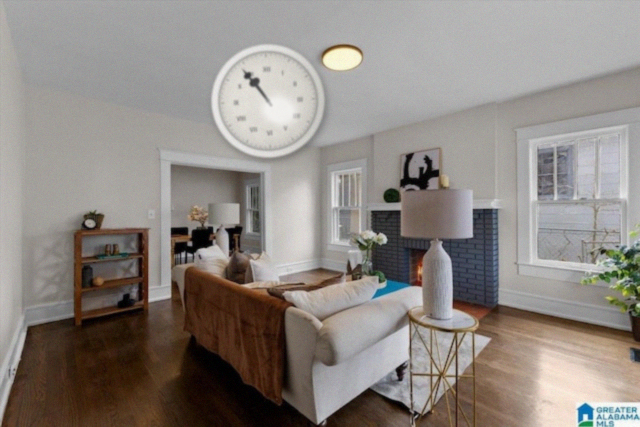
h=10 m=54
